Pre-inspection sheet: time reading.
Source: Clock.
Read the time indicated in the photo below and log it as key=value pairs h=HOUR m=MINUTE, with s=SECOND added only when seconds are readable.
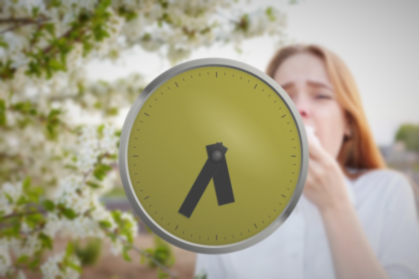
h=5 m=35
